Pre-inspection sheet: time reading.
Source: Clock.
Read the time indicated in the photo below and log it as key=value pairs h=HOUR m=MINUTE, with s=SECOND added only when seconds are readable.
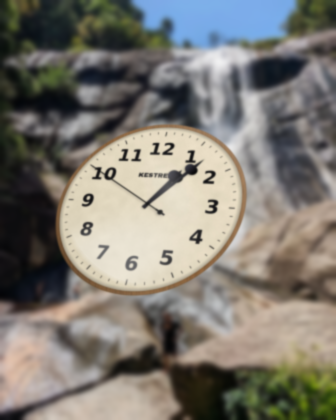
h=1 m=6 s=50
